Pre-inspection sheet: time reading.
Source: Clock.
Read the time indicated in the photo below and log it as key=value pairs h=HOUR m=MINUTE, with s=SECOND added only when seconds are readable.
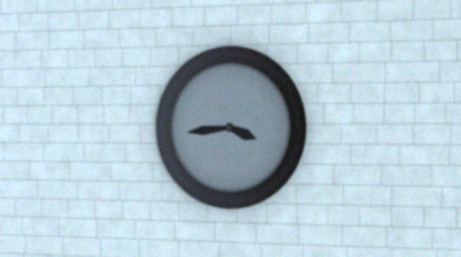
h=3 m=44
